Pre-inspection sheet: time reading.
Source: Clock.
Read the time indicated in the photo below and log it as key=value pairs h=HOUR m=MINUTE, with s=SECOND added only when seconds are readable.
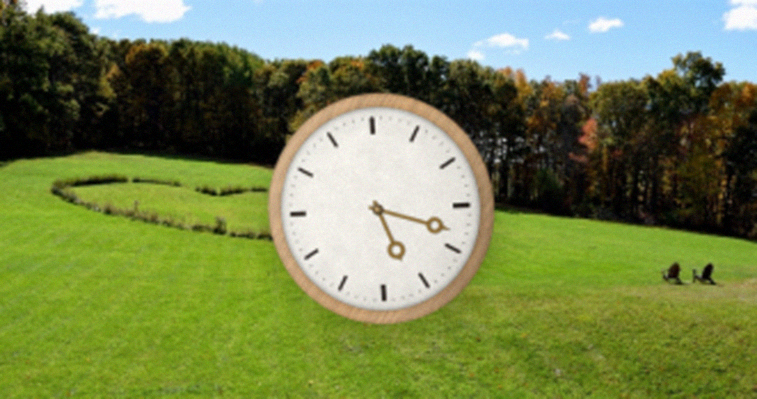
h=5 m=18
